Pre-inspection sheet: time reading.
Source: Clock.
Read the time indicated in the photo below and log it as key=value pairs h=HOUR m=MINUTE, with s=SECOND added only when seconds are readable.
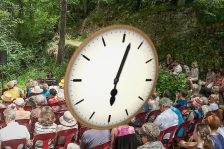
h=6 m=2
